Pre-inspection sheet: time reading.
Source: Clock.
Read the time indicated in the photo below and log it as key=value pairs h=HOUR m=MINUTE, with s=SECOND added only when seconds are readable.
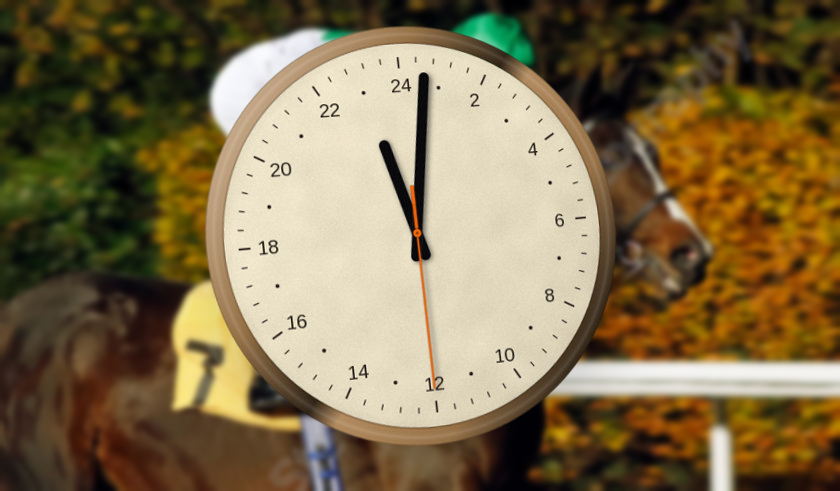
h=23 m=1 s=30
